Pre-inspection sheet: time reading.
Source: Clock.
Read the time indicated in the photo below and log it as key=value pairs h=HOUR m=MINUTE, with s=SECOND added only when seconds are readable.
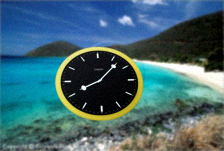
h=8 m=7
